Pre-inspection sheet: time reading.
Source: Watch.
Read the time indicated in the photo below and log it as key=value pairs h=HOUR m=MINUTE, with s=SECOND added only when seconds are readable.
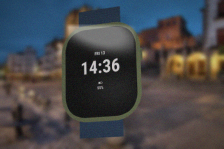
h=14 m=36
